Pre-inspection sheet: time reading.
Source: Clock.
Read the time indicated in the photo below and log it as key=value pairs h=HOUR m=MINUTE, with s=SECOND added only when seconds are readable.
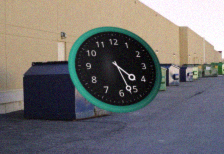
h=4 m=27
